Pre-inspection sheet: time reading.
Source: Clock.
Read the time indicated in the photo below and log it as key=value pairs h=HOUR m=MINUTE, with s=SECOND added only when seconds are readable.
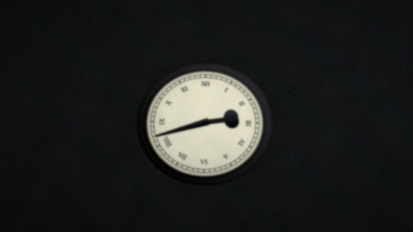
h=2 m=42
